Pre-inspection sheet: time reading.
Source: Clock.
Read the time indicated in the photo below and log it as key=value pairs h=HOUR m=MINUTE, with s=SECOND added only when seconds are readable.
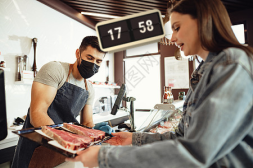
h=17 m=58
